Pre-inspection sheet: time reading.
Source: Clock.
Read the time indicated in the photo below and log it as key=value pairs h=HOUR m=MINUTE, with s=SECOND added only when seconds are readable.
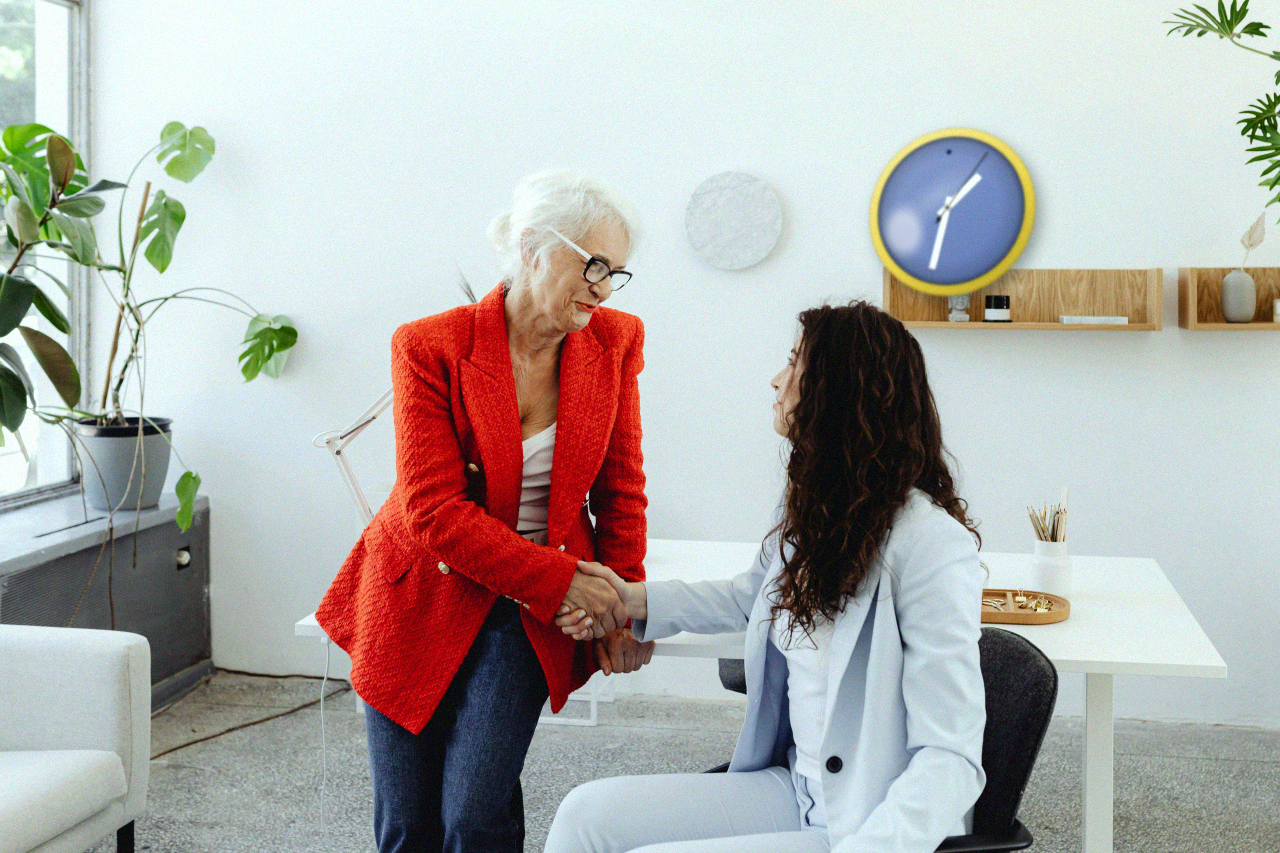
h=1 m=32 s=6
